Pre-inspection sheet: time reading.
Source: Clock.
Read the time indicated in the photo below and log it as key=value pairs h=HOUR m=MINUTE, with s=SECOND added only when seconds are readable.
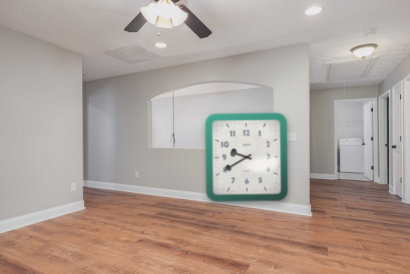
h=9 m=40
